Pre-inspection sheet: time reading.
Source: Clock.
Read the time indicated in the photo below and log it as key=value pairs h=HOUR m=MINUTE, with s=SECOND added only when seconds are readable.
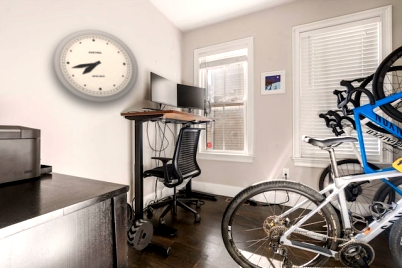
h=7 m=43
